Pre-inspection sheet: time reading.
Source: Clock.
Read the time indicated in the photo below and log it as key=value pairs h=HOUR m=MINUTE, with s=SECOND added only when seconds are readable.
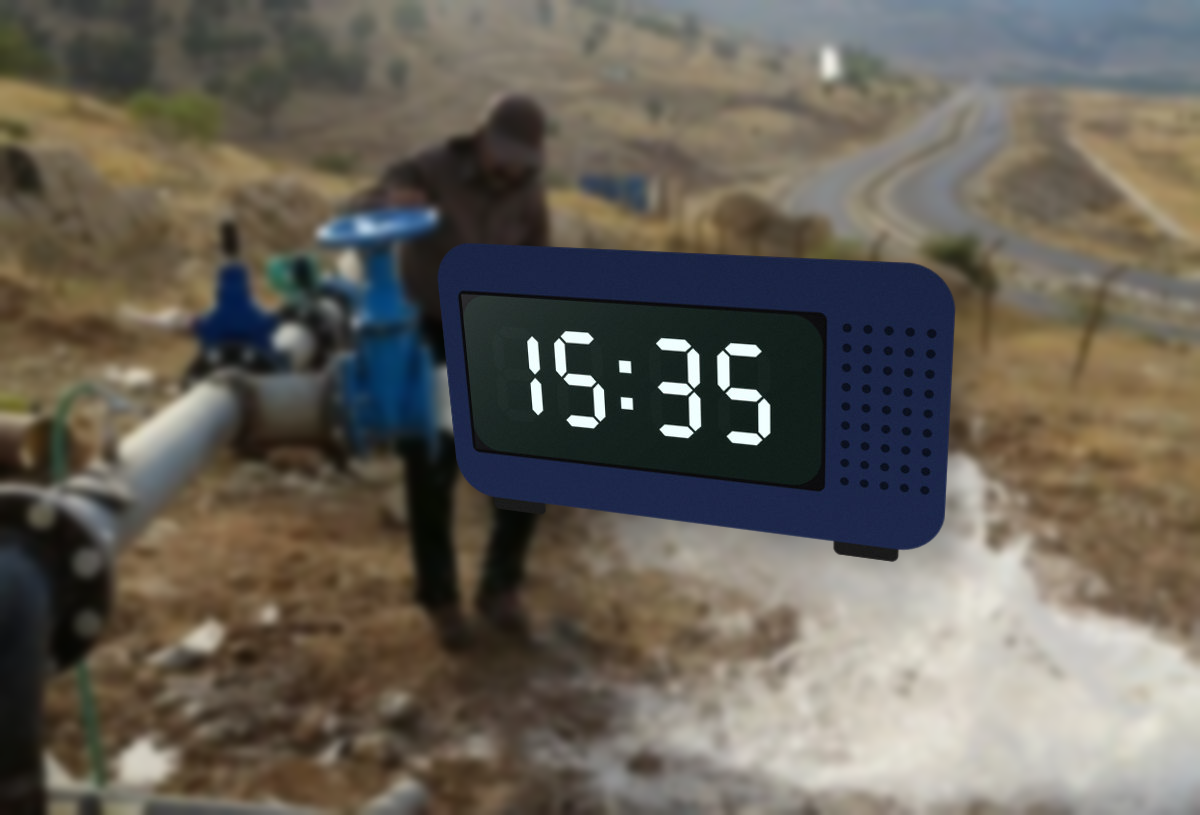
h=15 m=35
